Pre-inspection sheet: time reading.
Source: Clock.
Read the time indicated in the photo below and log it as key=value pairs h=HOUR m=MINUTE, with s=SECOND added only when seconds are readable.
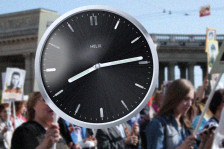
h=8 m=14
